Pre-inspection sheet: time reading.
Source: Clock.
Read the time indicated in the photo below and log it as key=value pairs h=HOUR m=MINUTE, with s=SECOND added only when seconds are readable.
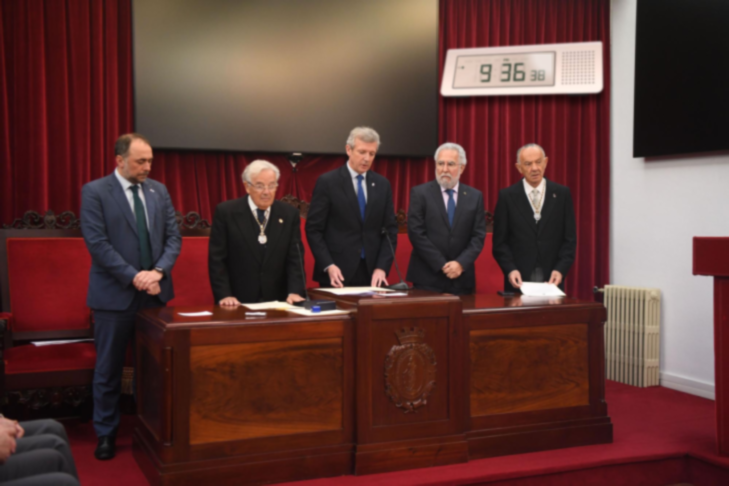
h=9 m=36
